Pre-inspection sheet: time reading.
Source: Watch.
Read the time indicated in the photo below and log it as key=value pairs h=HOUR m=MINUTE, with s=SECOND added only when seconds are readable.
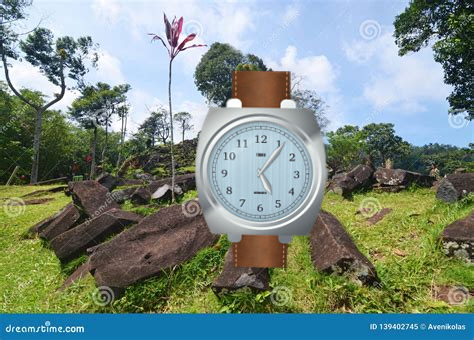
h=5 m=6
